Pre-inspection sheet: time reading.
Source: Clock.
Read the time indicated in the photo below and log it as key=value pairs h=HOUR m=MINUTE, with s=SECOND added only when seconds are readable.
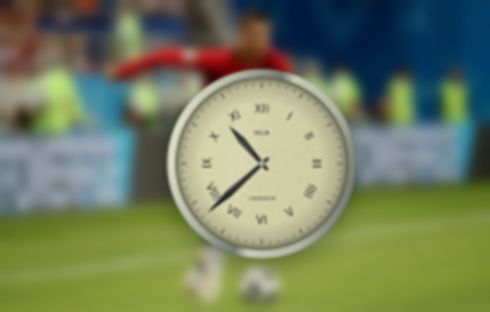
h=10 m=38
